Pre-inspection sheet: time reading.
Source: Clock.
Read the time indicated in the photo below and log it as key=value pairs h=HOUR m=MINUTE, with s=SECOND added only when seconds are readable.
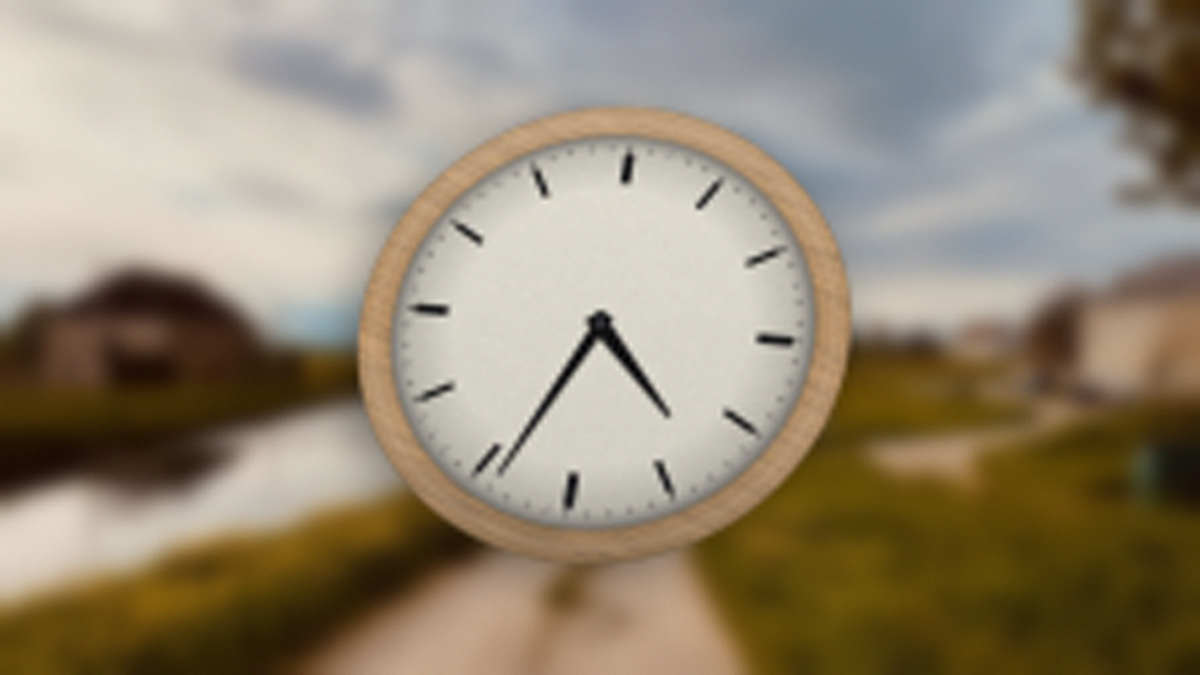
h=4 m=34
